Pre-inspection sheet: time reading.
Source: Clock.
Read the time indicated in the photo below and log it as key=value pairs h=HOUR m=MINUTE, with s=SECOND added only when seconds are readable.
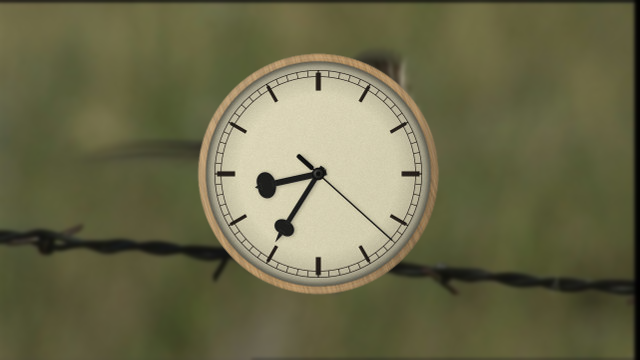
h=8 m=35 s=22
